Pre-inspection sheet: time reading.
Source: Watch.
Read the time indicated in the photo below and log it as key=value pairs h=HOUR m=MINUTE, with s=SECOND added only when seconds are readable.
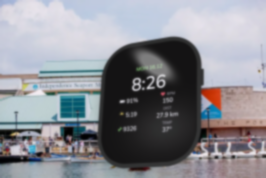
h=8 m=26
